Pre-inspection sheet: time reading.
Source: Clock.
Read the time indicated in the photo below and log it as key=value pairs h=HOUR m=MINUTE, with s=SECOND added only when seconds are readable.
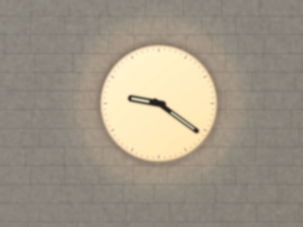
h=9 m=21
